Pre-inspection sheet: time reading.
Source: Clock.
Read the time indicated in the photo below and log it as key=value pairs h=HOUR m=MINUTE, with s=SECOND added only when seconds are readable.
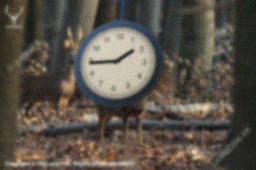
h=1 m=44
